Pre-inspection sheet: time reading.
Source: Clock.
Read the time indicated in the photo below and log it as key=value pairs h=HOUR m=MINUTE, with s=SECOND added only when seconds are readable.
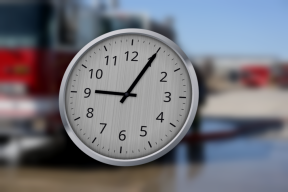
h=9 m=5
